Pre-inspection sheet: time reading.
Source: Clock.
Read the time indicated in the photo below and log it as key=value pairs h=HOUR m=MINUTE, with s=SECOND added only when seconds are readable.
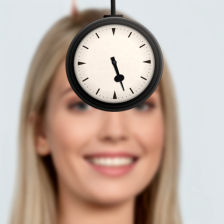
h=5 m=27
